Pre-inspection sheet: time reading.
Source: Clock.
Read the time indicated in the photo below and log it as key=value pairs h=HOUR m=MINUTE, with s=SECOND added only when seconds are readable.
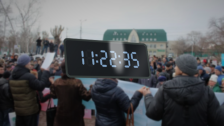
h=11 m=22 s=35
